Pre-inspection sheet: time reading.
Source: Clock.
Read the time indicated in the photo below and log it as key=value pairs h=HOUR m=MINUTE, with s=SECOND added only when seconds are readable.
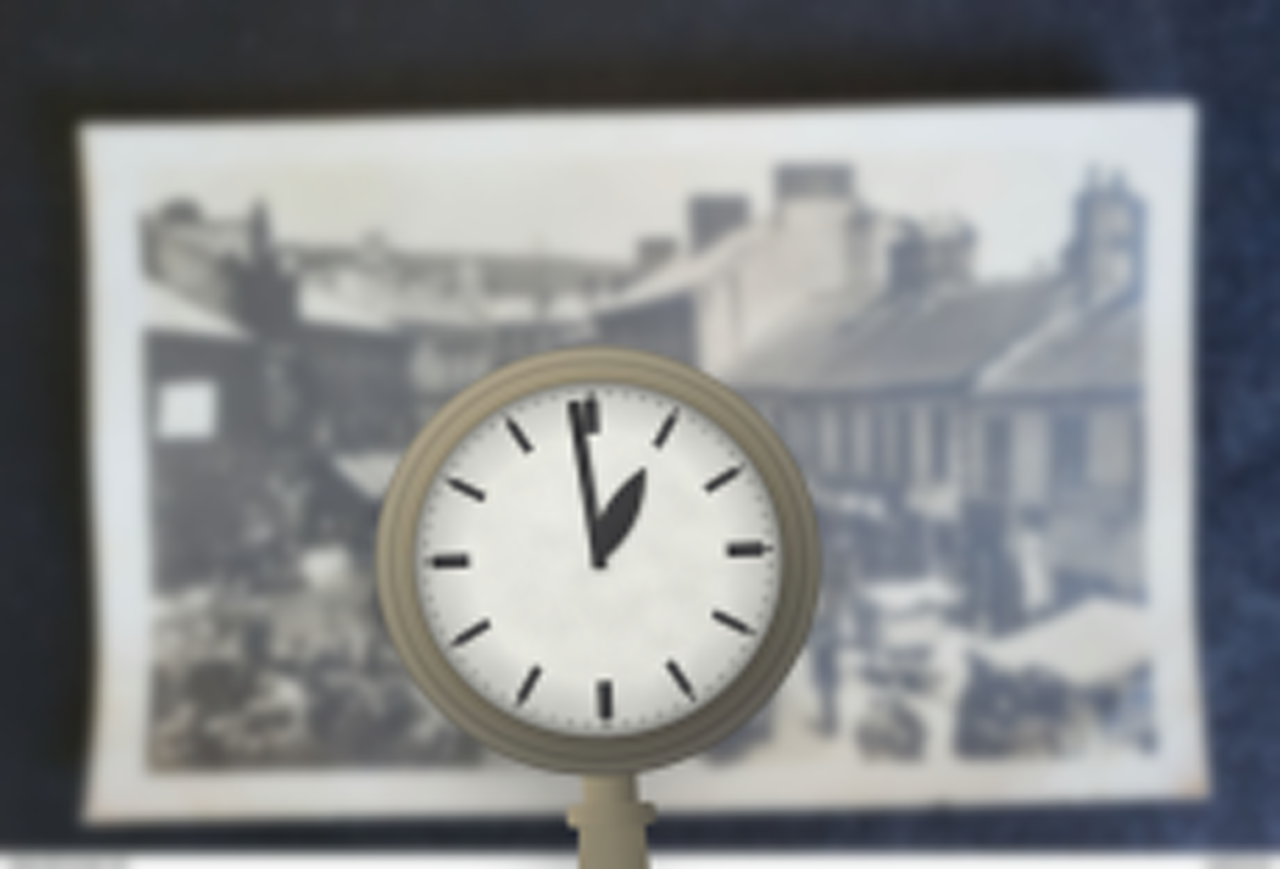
h=12 m=59
